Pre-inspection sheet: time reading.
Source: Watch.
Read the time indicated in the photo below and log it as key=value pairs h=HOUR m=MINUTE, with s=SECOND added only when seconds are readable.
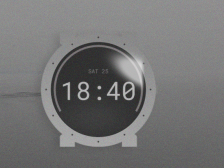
h=18 m=40
